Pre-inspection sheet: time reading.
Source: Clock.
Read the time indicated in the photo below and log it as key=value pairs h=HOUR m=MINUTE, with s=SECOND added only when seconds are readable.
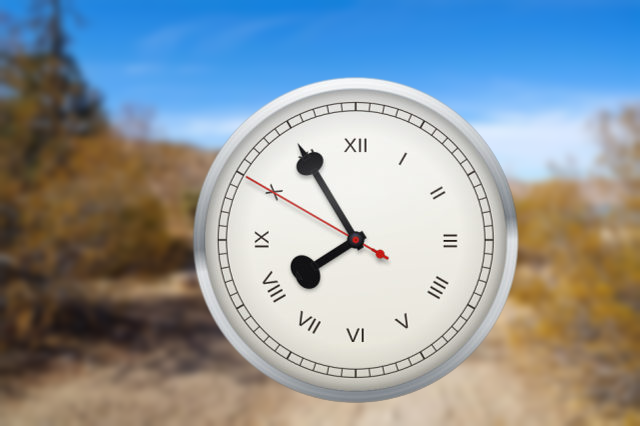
h=7 m=54 s=50
